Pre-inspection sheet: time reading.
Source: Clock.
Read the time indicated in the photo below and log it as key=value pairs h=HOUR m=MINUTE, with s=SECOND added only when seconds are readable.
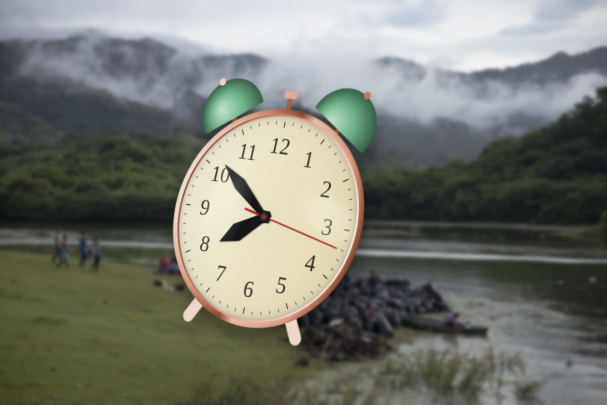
h=7 m=51 s=17
